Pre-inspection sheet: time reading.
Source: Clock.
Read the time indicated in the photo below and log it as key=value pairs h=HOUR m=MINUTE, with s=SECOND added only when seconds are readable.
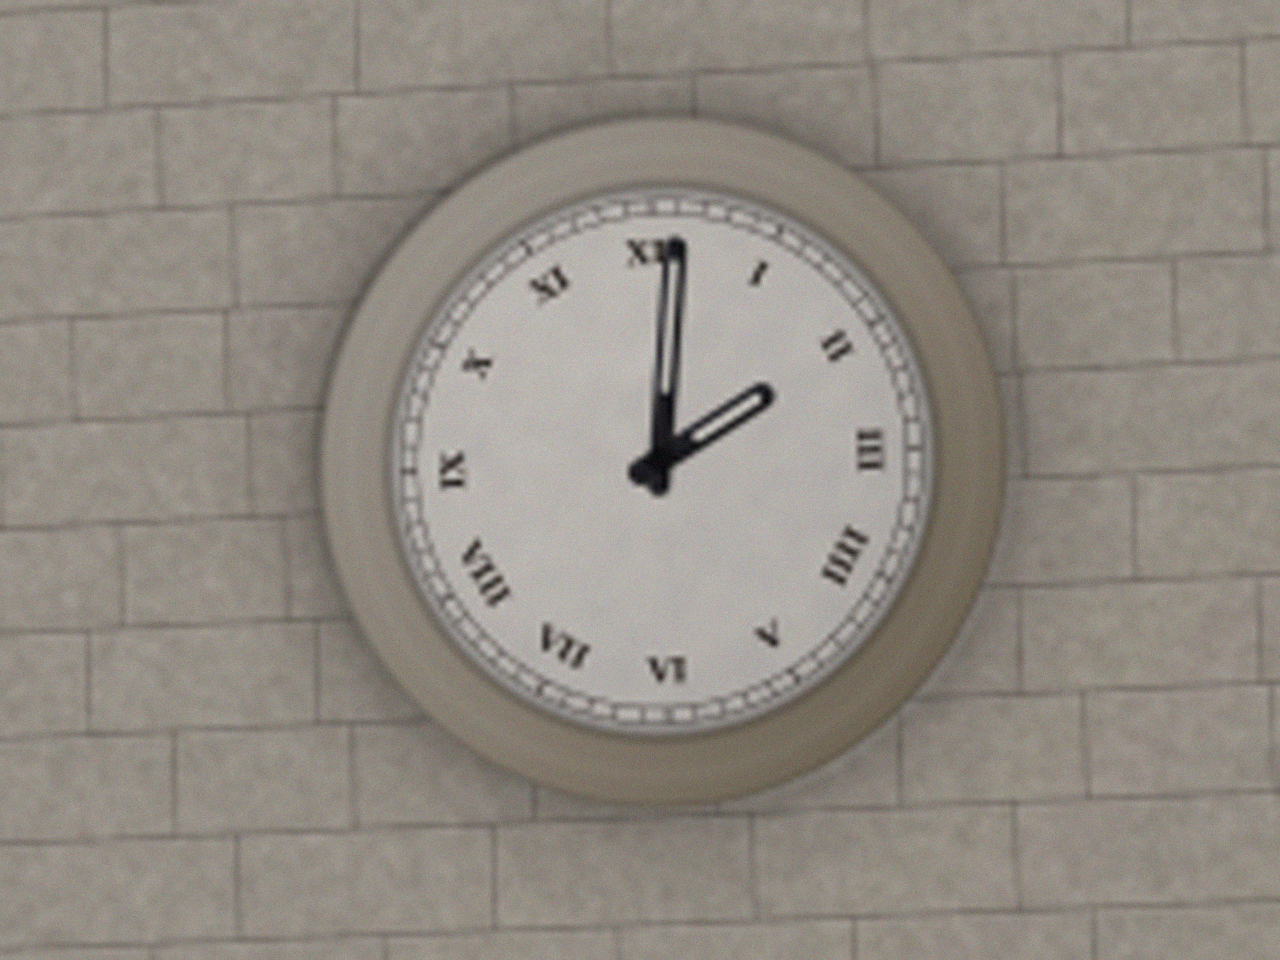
h=2 m=1
